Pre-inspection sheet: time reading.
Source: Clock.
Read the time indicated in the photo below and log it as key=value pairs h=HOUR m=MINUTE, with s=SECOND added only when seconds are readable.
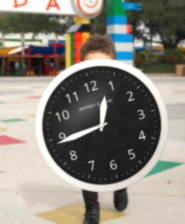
h=12 m=44
